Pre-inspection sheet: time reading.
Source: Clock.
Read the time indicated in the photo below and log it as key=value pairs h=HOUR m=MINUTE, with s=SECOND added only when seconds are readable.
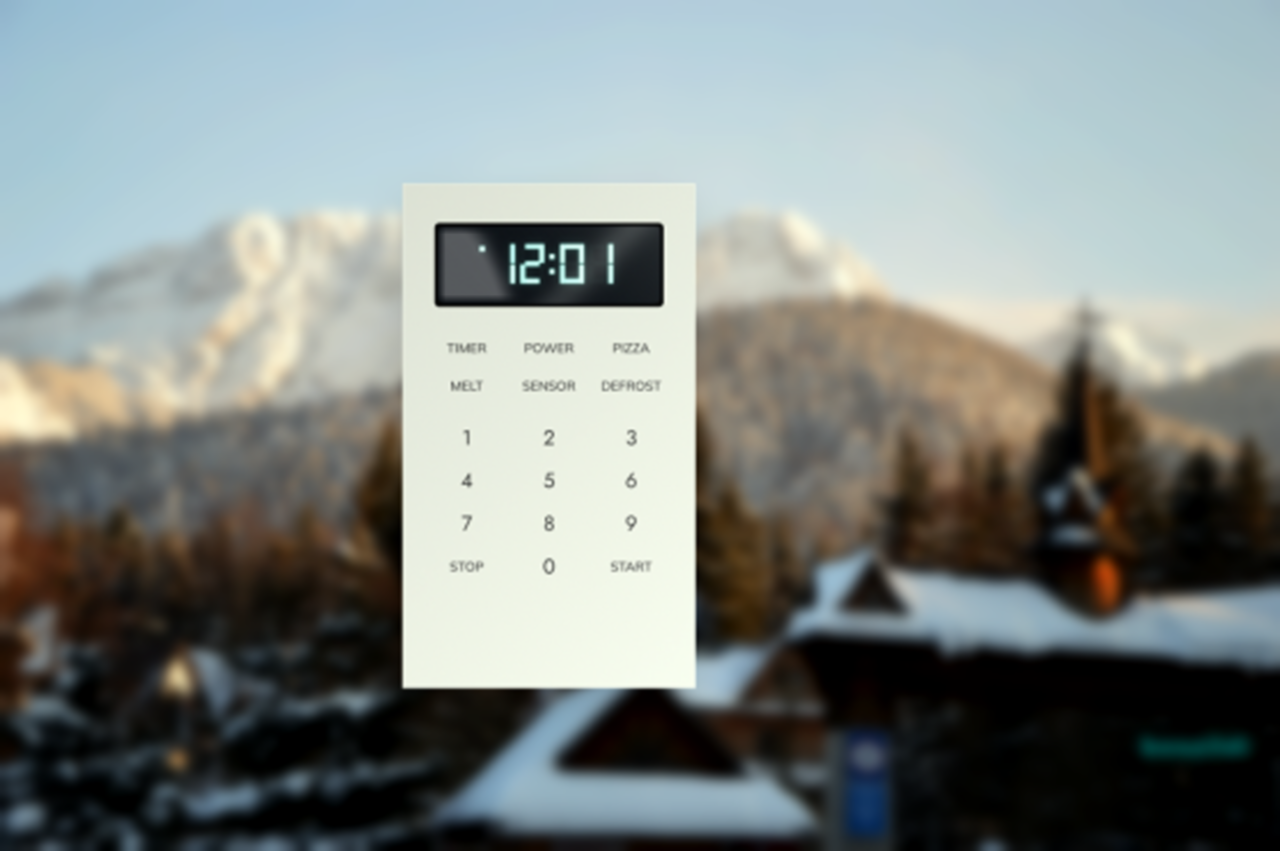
h=12 m=1
